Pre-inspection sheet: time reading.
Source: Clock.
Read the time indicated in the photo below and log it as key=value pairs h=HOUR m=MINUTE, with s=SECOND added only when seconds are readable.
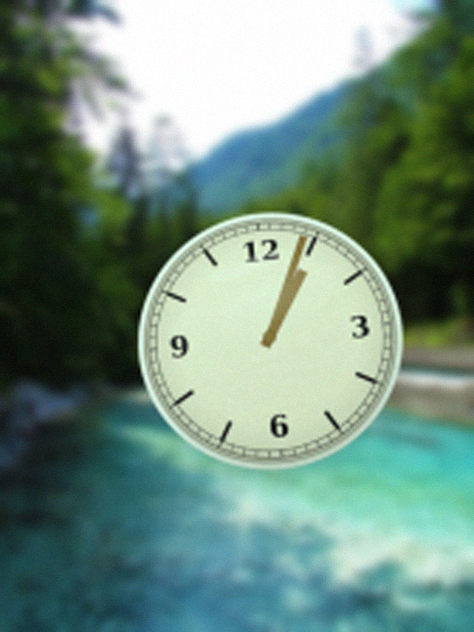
h=1 m=4
